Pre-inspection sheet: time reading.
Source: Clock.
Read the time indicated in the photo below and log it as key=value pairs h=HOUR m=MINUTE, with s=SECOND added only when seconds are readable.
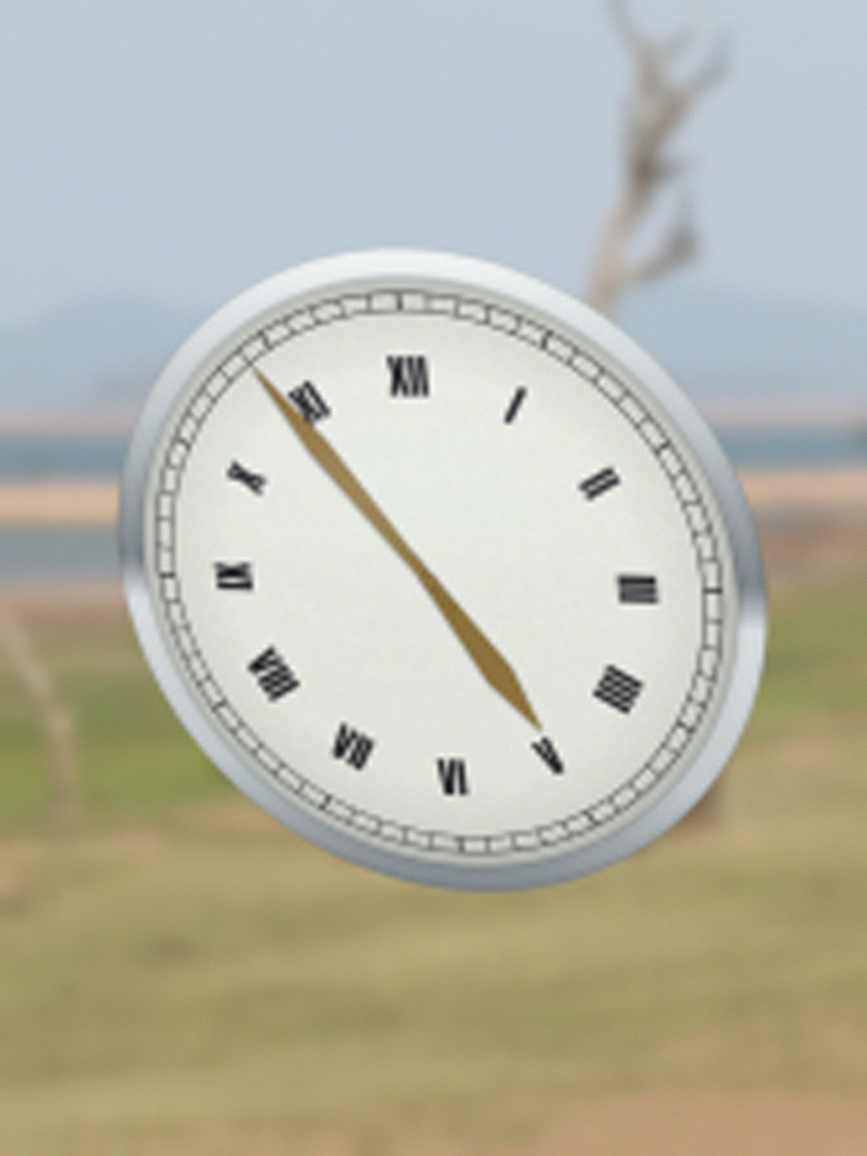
h=4 m=54
